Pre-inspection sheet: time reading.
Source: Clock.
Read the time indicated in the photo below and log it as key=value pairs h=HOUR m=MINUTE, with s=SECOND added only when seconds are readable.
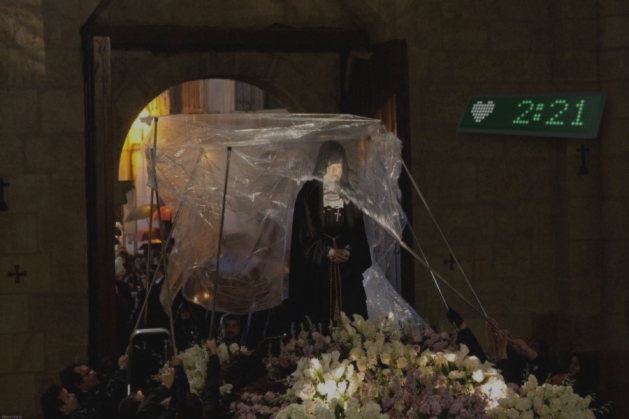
h=2 m=21
